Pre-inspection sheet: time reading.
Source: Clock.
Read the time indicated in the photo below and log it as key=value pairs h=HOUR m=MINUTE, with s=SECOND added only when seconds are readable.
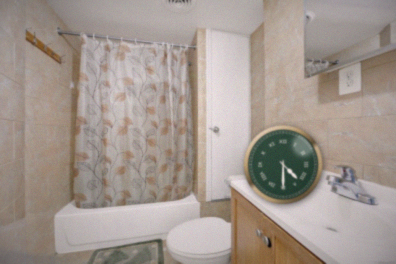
h=4 m=30
